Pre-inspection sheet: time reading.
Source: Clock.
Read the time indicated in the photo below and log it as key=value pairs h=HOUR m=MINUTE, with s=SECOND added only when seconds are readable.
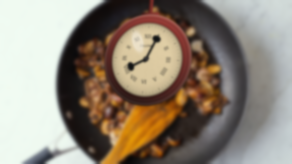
h=8 m=4
